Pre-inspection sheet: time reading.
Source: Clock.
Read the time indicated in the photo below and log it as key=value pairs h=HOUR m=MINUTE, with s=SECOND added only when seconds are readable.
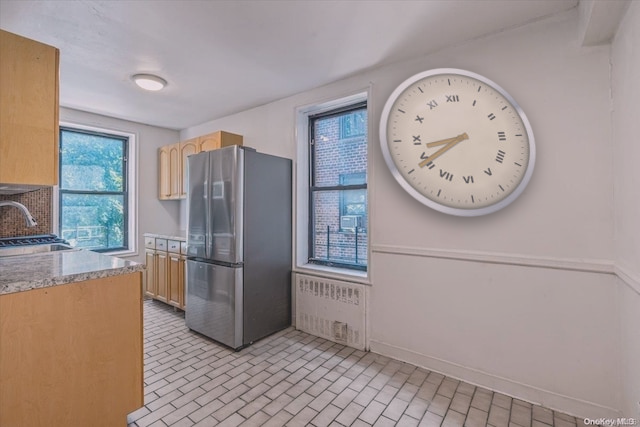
h=8 m=40
